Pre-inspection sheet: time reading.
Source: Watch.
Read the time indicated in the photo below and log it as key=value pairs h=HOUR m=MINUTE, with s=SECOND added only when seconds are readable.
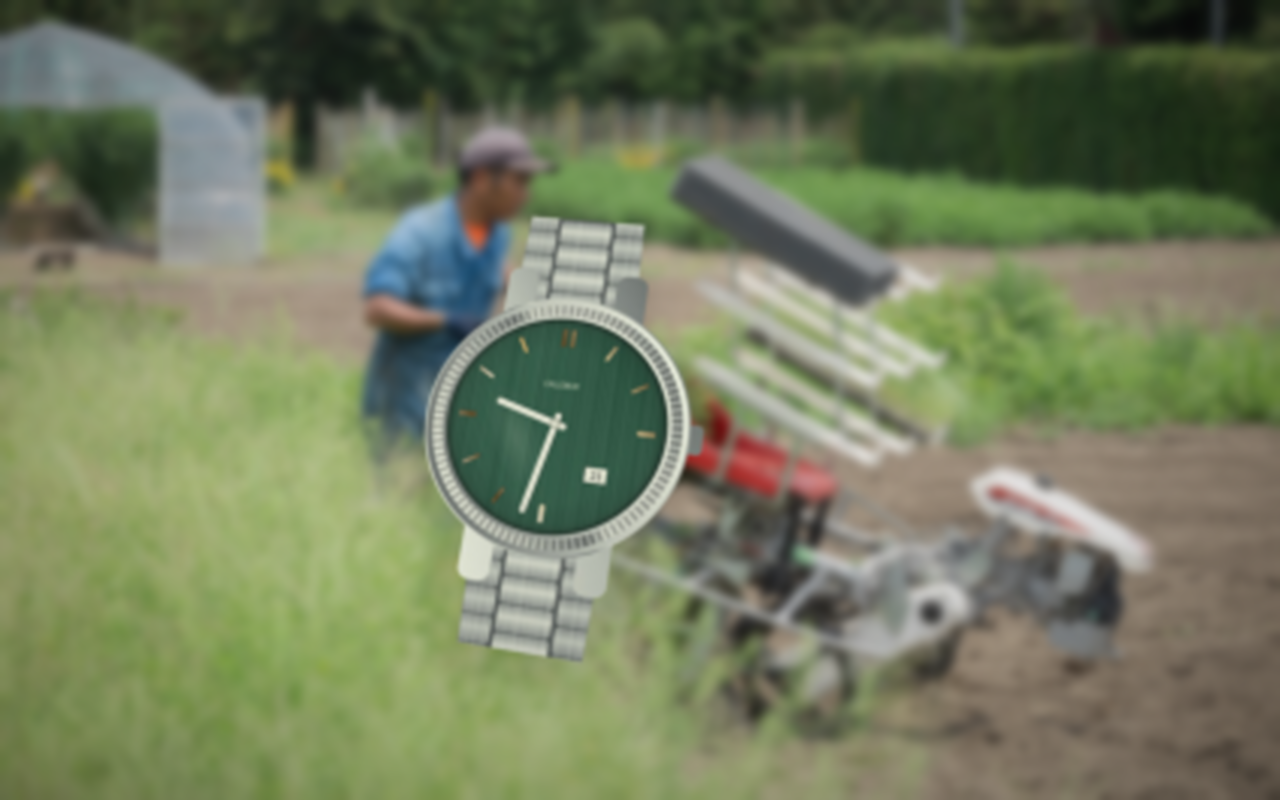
h=9 m=32
